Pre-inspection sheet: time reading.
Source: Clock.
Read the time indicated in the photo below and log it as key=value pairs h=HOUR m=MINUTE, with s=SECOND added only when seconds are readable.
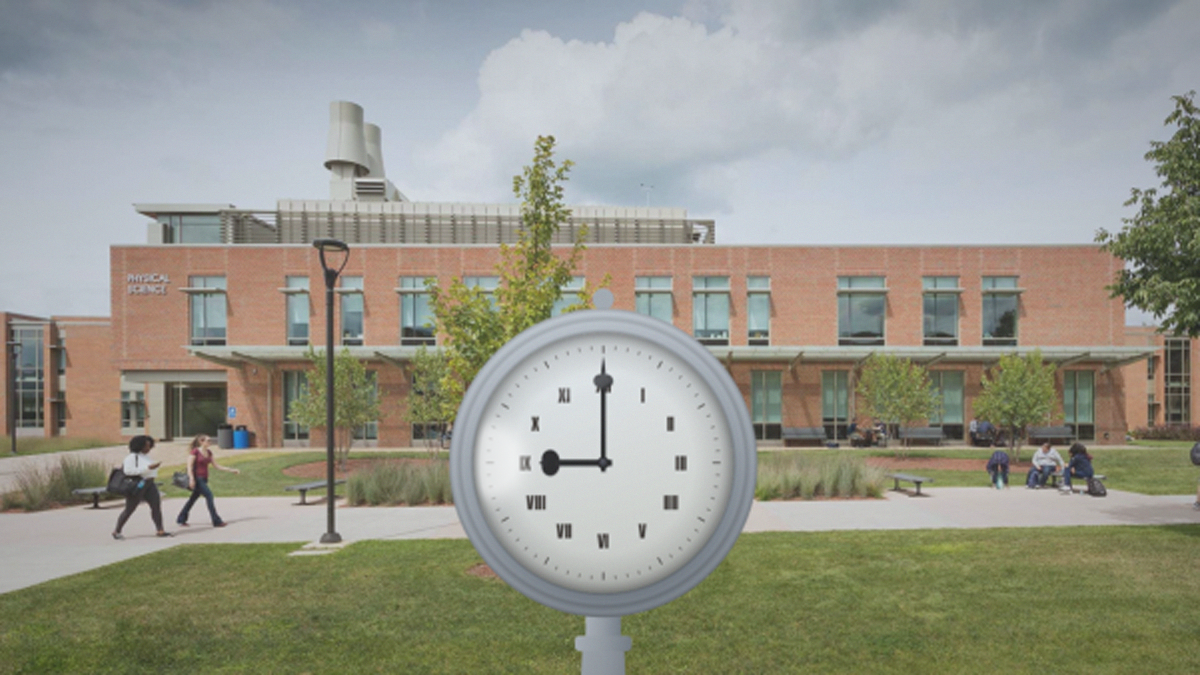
h=9 m=0
